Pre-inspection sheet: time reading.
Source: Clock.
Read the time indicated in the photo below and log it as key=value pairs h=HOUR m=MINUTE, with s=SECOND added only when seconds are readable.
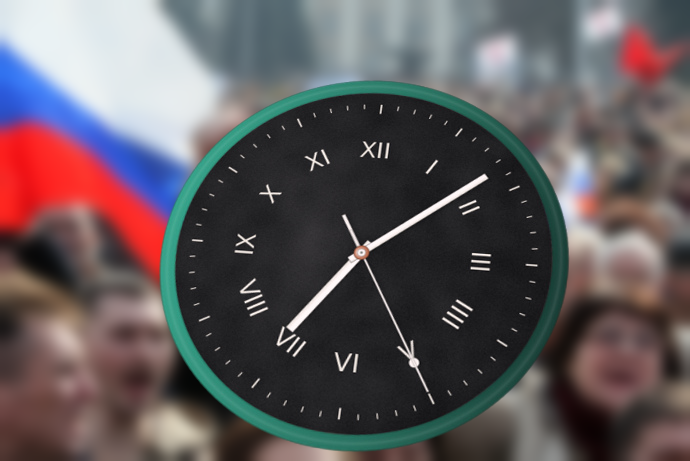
h=7 m=8 s=25
